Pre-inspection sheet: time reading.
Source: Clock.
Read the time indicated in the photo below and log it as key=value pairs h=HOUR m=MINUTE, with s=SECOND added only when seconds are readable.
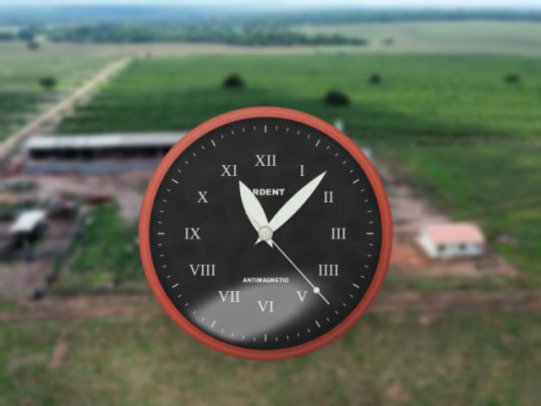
h=11 m=7 s=23
